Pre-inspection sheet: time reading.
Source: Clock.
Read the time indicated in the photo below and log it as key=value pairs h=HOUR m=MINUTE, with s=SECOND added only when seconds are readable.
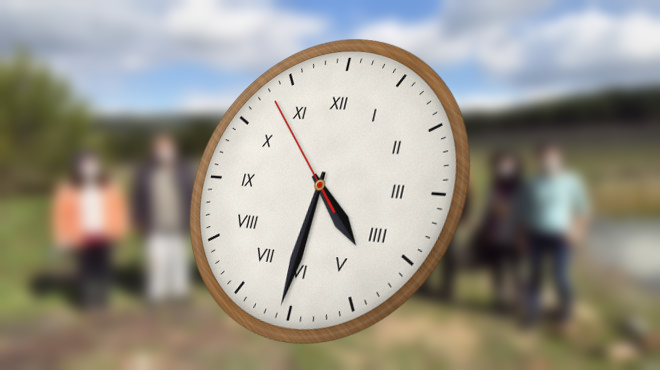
h=4 m=30 s=53
